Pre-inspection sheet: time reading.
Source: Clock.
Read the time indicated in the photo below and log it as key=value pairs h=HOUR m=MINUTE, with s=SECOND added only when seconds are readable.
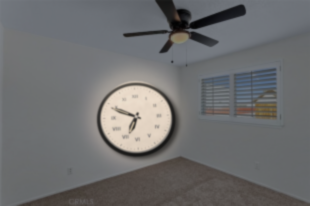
h=6 m=49
